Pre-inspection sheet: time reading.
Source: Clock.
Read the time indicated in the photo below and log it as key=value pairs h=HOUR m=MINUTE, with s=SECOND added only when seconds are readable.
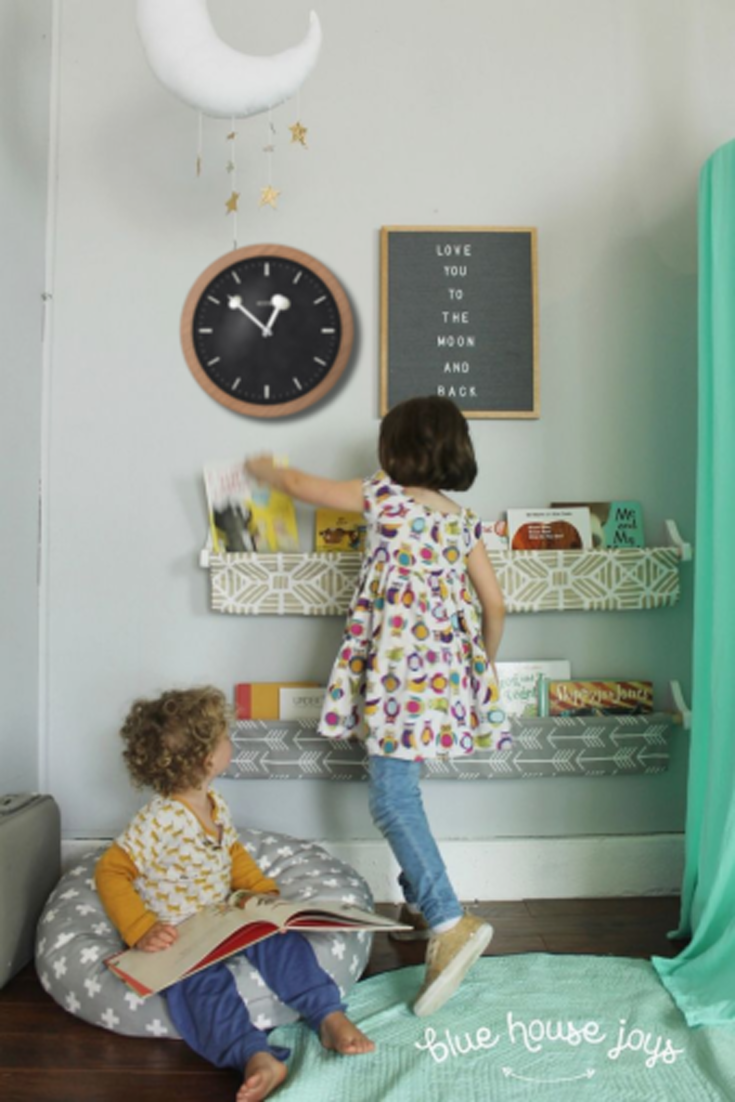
h=12 m=52
